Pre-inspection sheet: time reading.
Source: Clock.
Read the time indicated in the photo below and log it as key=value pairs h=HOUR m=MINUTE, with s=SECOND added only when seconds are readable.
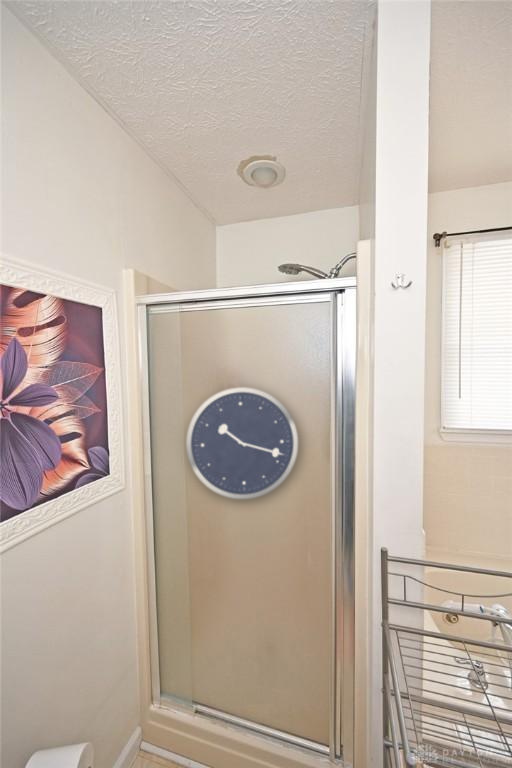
h=10 m=18
